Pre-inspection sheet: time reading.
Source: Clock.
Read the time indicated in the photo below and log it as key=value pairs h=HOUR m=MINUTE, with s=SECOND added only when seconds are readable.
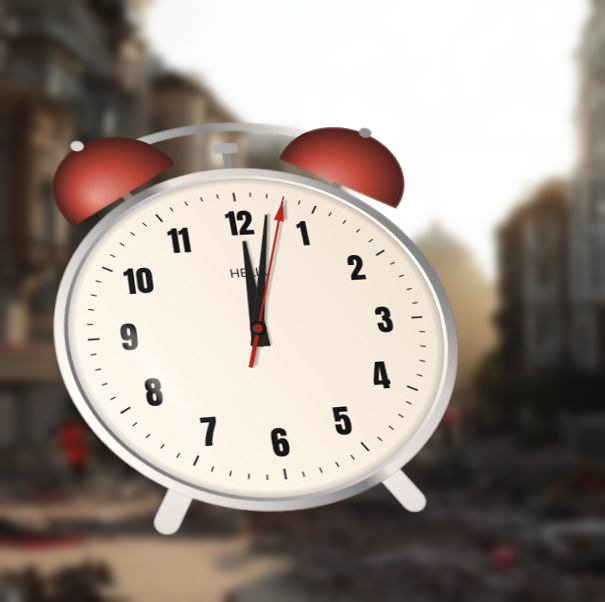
h=12 m=2 s=3
